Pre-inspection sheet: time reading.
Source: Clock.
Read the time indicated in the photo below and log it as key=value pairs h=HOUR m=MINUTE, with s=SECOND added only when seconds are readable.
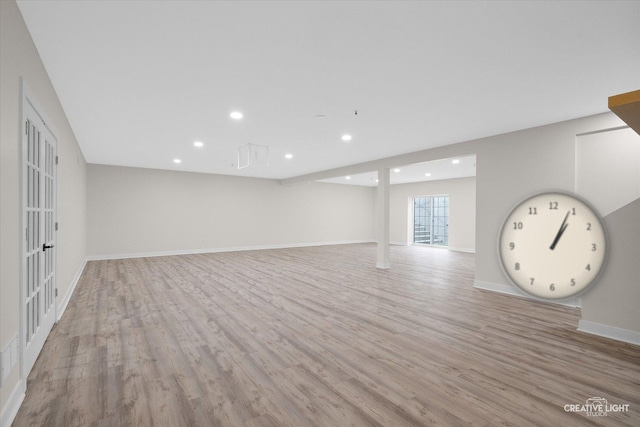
h=1 m=4
